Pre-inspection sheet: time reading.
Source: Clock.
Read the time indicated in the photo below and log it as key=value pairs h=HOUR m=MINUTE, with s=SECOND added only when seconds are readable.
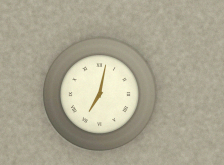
h=7 m=2
